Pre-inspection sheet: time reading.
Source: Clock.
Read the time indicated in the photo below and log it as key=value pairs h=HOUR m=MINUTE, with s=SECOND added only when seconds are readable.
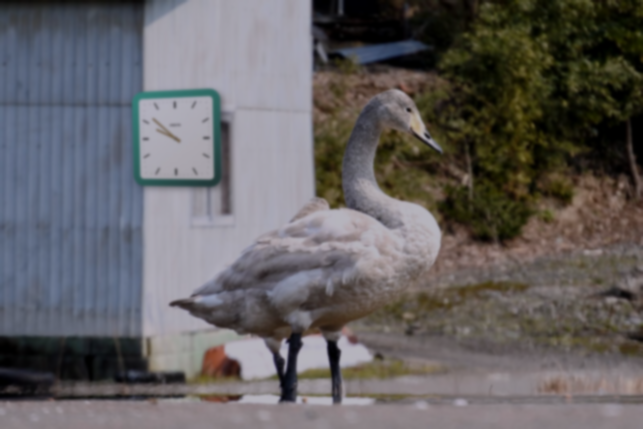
h=9 m=52
